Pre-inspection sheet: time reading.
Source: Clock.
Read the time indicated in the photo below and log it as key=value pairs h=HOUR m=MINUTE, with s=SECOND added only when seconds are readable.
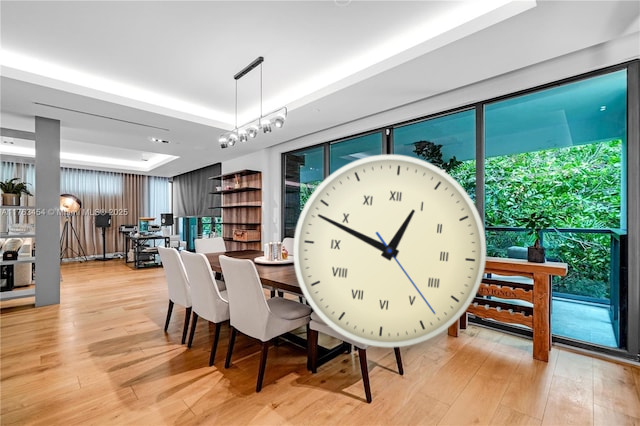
h=12 m=48 s=23
